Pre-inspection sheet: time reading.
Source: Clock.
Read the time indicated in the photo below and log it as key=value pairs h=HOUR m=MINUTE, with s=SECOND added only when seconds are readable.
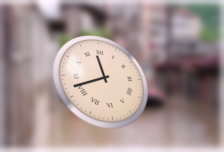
h=11 m=42
